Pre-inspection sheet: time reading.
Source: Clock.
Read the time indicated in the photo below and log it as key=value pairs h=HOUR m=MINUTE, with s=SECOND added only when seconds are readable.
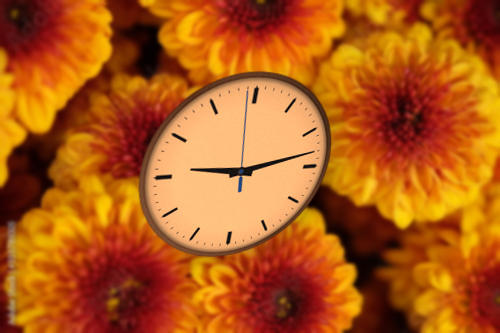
h=9 m=12 s=59
